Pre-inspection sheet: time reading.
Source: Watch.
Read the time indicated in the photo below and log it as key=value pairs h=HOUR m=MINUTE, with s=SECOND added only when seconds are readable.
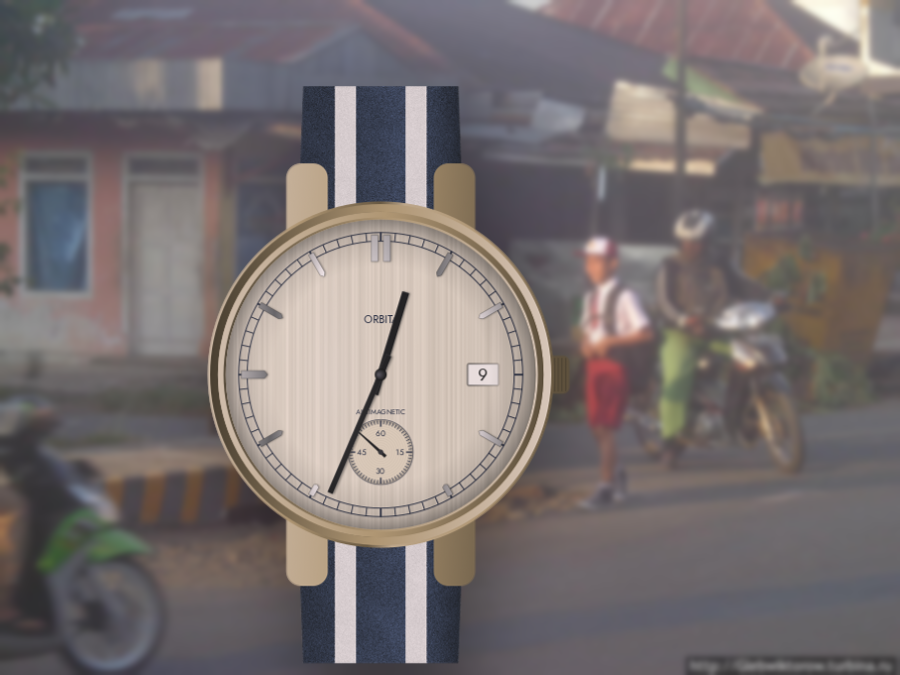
h=12 m=33 s=52
